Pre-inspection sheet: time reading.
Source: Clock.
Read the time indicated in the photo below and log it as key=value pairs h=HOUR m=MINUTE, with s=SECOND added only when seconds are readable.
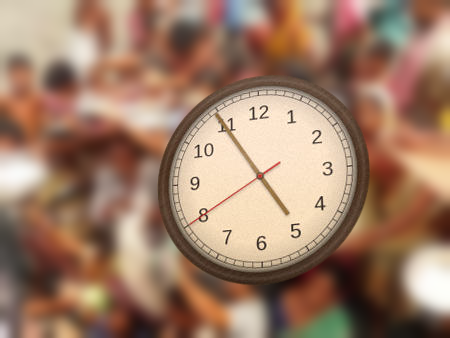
h=4 m=54 s=40
